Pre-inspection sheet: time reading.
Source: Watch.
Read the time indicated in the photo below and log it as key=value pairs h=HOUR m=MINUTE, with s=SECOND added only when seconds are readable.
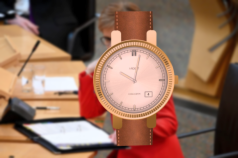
h=10 m=2
